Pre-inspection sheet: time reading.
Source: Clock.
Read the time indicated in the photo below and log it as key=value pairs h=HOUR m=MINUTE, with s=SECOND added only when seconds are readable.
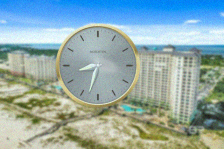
h=8 m=33
